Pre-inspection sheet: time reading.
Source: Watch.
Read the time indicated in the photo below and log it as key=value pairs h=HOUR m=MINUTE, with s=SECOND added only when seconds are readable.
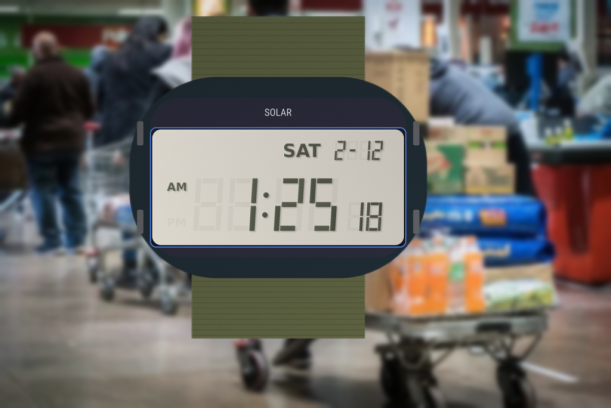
h=1 m=25 s=18
